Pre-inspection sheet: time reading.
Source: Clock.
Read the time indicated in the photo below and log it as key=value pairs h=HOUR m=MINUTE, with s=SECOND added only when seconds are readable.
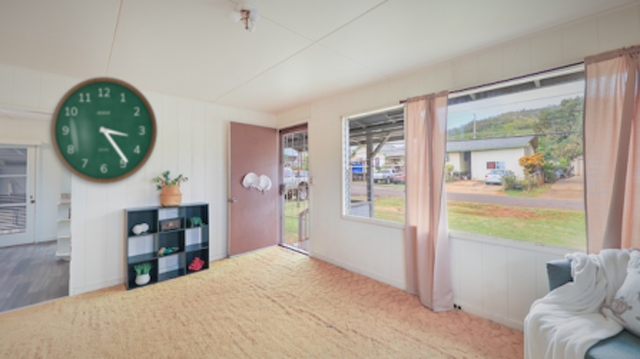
h=3 m=24
